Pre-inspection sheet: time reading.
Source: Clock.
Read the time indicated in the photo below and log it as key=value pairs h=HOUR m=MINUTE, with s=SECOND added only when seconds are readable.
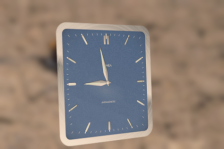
h=8 m=58
